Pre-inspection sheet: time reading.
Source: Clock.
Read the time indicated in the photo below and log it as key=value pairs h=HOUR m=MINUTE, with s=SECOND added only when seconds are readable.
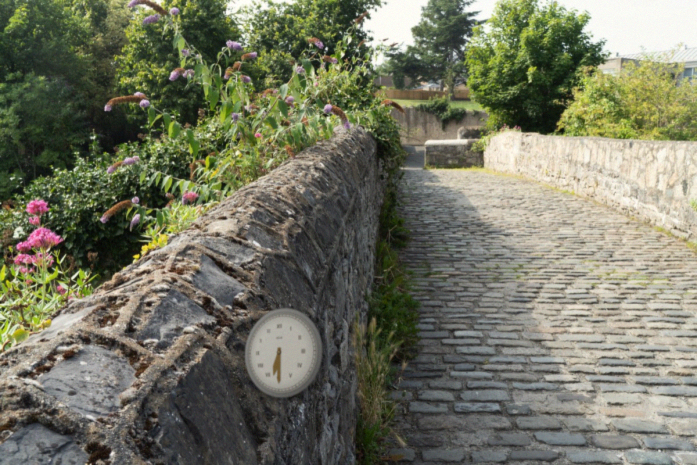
h=6 m=30
